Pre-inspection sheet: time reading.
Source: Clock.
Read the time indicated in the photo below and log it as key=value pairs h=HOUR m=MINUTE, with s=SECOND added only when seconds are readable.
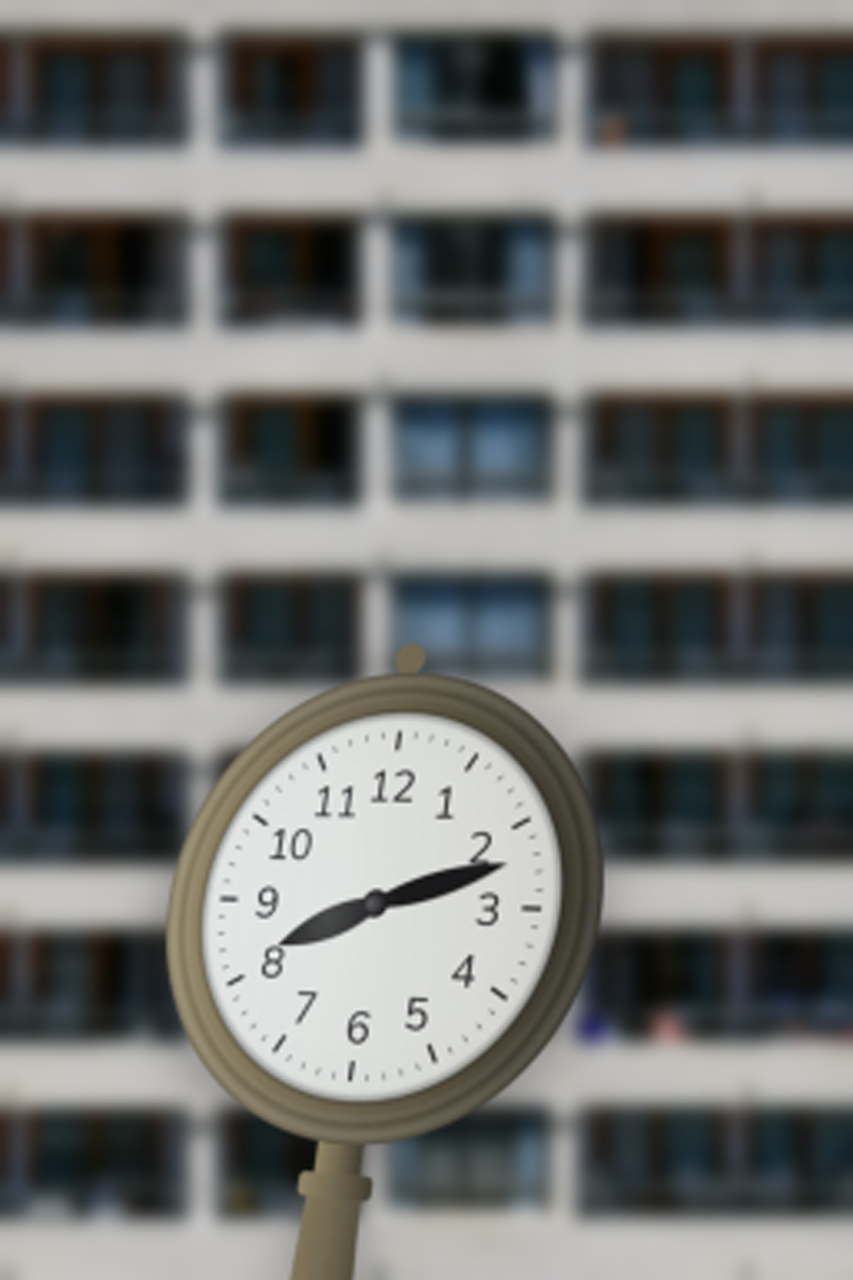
h=8 m=12
